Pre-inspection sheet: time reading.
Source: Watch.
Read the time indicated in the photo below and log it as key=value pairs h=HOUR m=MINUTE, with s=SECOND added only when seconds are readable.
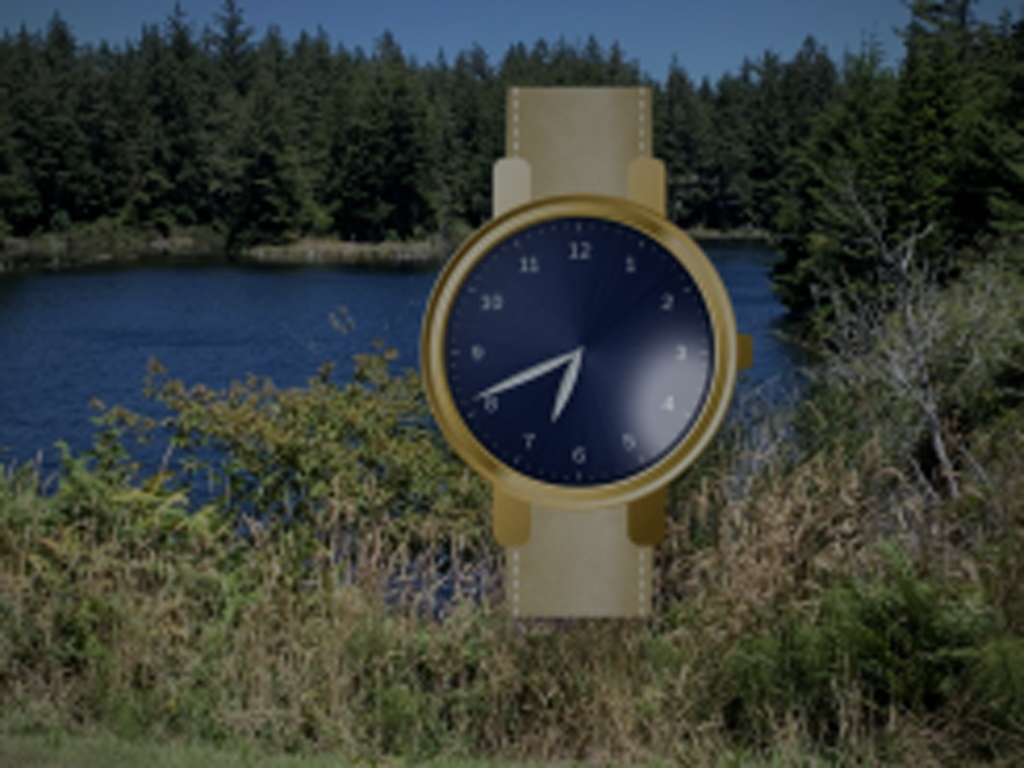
h=6 m=41
